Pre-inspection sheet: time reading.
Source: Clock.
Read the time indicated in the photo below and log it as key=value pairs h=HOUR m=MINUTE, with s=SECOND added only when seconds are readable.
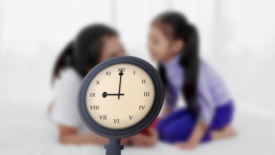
h=9 m=0
